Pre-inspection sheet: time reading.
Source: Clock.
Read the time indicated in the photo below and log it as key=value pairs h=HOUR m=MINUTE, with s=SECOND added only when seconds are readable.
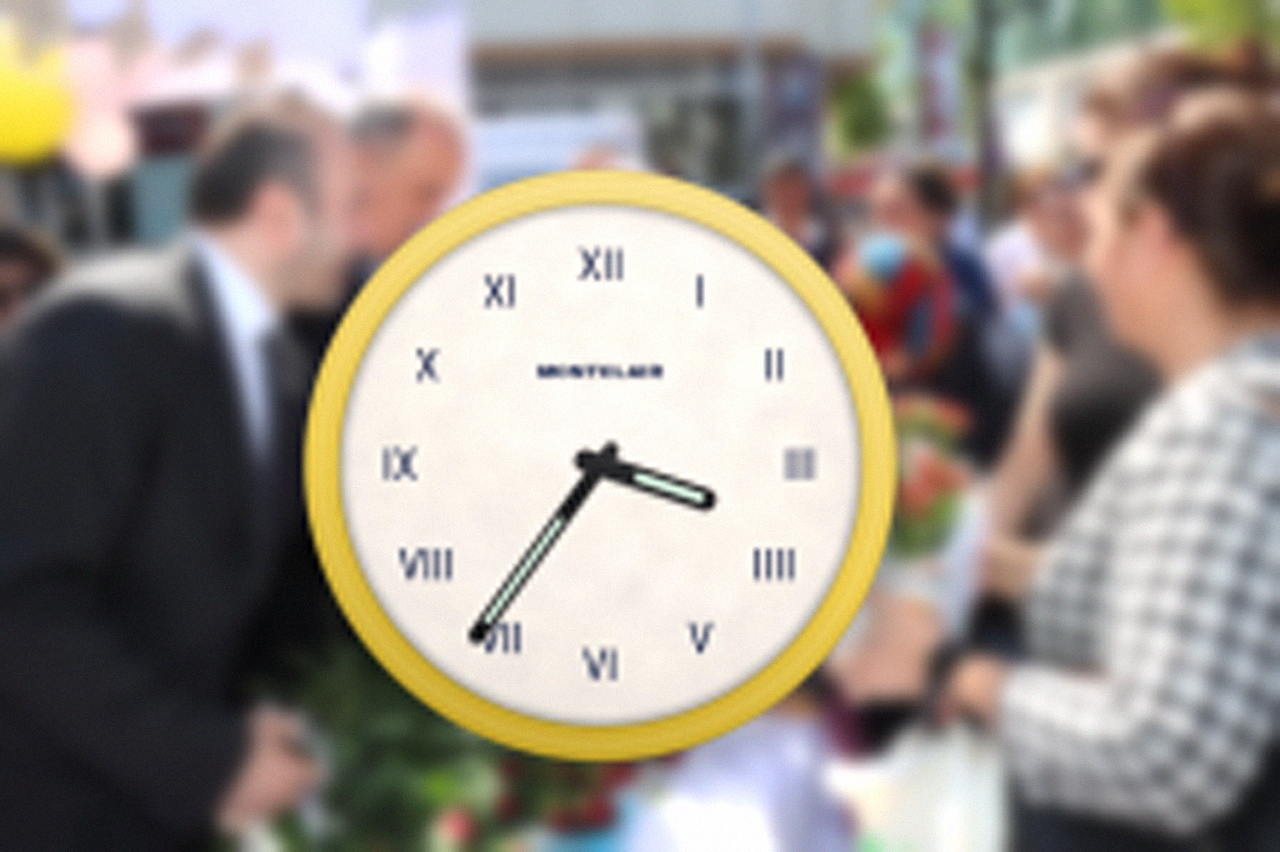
h=3 m=36
